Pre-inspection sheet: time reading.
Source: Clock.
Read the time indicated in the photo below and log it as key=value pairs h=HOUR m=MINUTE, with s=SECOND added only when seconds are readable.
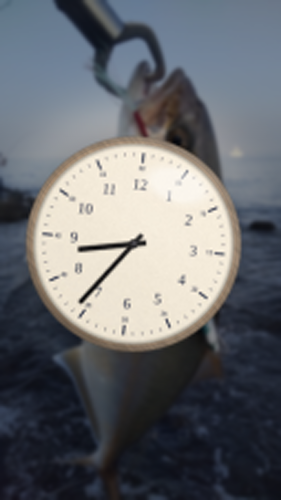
h=8 m=36
